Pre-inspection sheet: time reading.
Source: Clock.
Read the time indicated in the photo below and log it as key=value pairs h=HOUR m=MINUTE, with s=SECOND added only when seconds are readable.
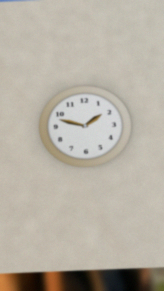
h=1 m=48
